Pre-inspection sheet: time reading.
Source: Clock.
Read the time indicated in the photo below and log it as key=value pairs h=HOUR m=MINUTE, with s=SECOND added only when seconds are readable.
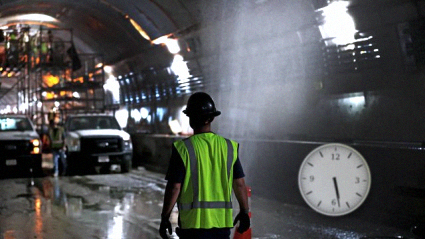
h=5 m=28
